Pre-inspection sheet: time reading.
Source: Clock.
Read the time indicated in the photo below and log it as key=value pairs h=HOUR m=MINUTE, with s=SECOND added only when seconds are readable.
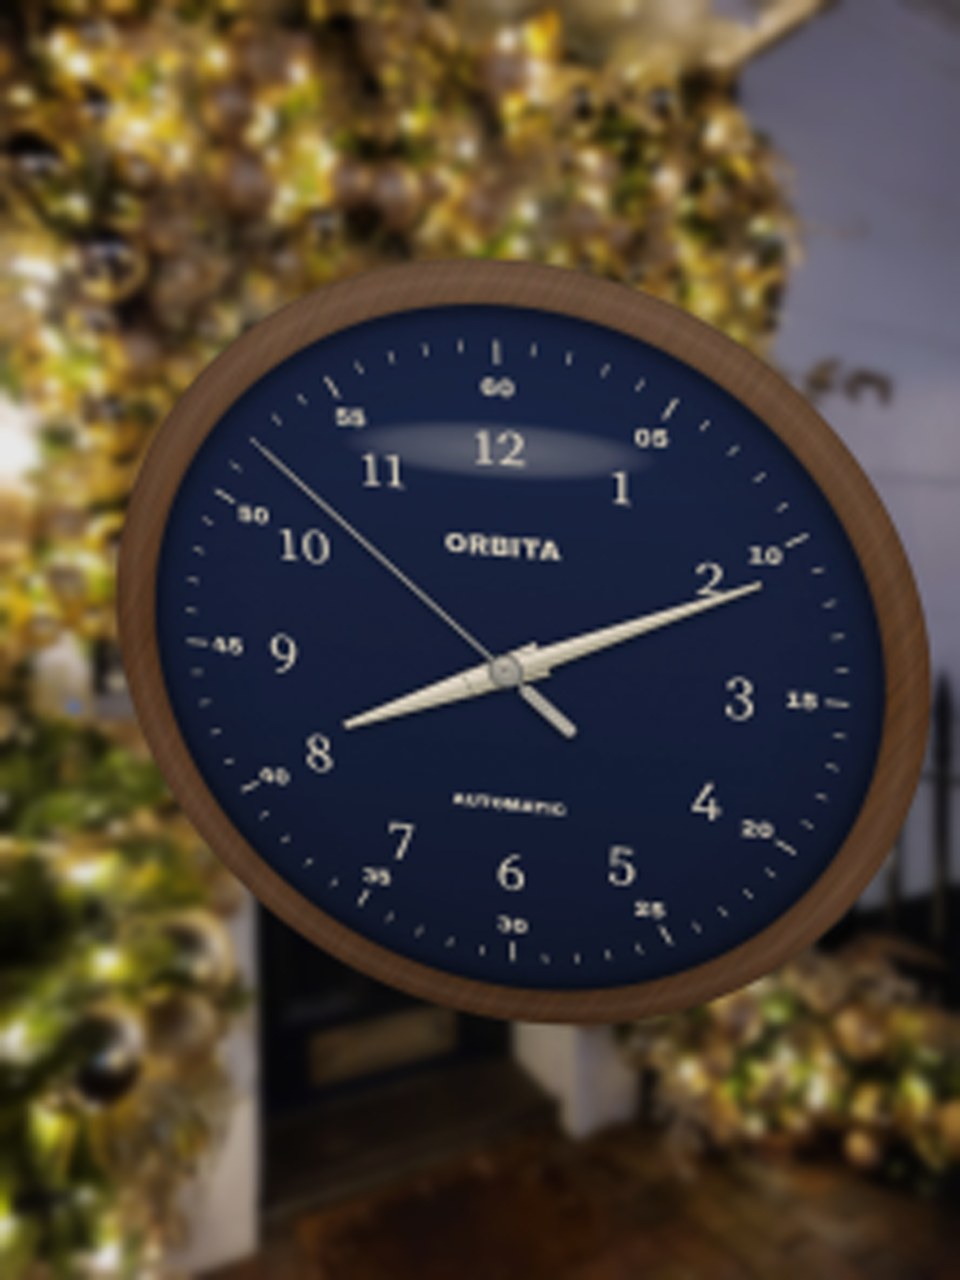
h=8 m=10 s=52
